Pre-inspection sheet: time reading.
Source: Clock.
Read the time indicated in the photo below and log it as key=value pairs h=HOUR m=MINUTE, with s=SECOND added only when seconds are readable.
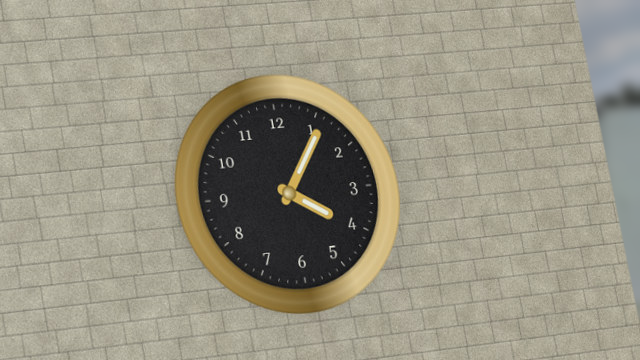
h=4 m=6
